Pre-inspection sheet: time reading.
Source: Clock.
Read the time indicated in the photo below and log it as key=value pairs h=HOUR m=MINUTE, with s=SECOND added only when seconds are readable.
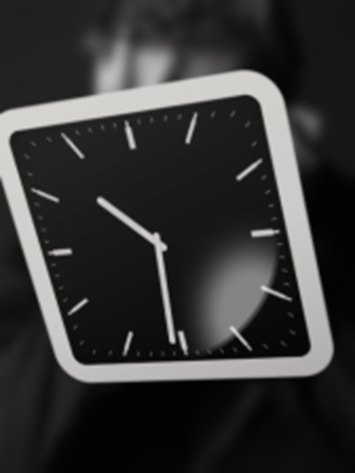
h=10 m=31
